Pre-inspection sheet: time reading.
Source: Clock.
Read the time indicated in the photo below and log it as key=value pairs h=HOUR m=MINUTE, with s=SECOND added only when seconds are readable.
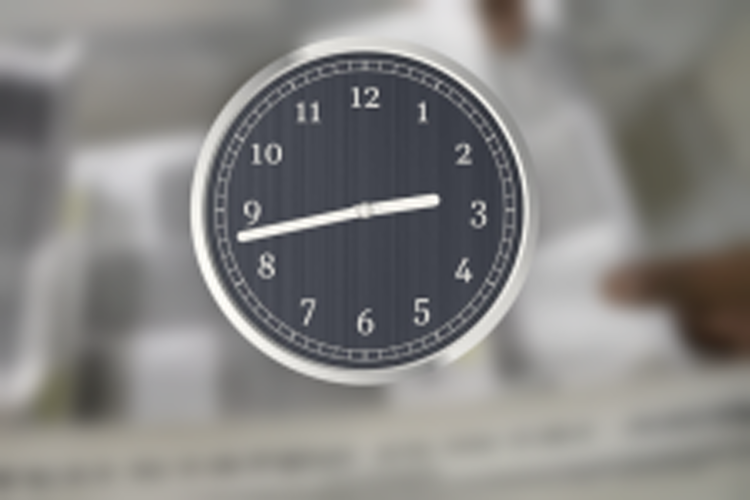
h=2 m=43
